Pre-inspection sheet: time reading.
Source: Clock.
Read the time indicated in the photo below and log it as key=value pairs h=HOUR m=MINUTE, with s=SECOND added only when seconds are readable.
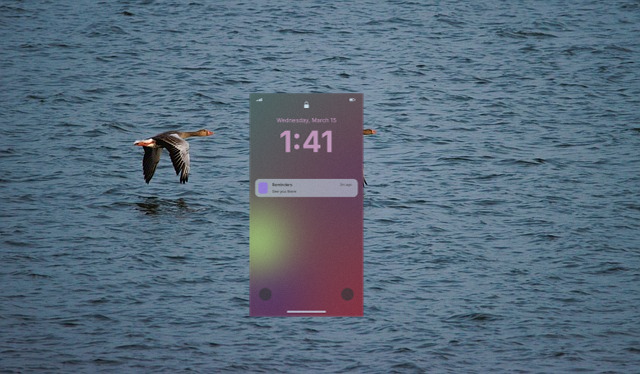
h=1 m=41
